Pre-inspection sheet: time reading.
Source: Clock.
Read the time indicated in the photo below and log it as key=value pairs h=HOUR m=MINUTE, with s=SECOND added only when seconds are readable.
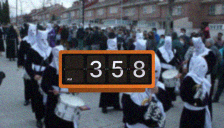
h=3 m=58
